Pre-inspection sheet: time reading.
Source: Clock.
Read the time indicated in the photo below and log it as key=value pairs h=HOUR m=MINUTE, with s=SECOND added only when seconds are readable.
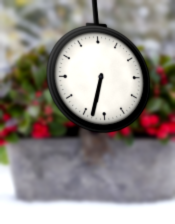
h=6 m=33
